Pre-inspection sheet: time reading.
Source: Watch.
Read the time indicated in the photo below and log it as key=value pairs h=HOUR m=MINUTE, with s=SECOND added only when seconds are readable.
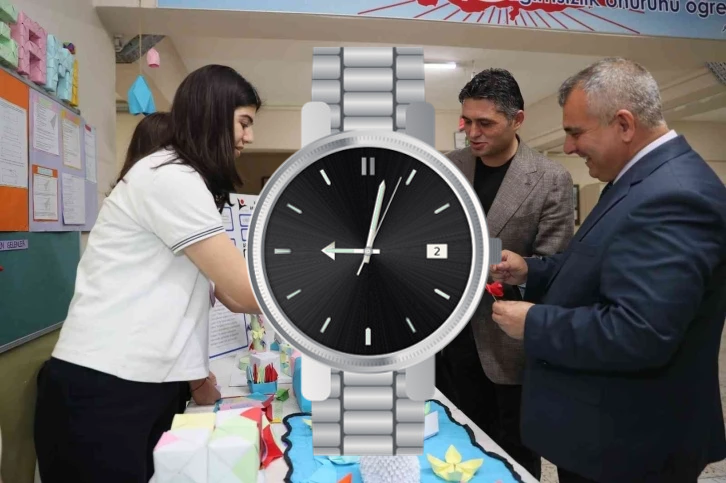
h=9 m=2 s=4
